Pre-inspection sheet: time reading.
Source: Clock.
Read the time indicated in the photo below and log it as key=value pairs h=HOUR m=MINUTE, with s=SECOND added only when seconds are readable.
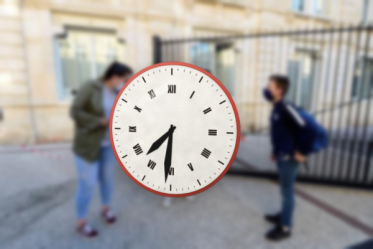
h=7 m=31
